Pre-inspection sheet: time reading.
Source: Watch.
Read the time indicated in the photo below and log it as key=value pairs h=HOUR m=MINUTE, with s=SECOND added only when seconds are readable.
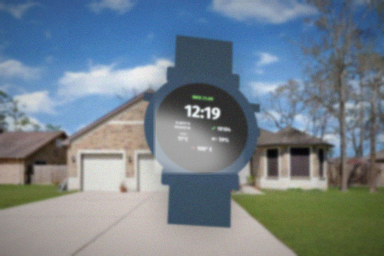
h=12 m=19
